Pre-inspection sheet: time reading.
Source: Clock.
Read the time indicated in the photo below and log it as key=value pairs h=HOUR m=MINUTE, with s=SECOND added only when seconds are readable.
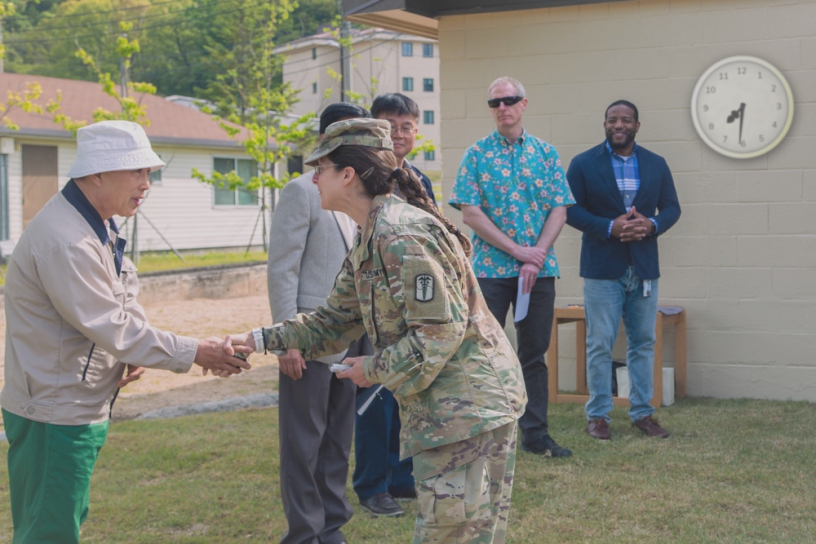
h=7 m=31
